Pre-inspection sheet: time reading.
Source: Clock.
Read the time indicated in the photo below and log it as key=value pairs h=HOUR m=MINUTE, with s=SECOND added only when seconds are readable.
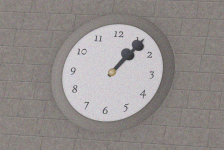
h=1 m=6
